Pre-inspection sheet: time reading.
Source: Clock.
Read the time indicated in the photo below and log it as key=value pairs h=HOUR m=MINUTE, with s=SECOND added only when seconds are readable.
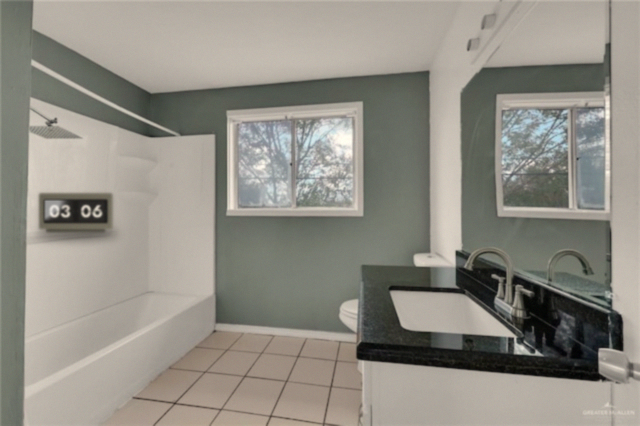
h=3 m=6
